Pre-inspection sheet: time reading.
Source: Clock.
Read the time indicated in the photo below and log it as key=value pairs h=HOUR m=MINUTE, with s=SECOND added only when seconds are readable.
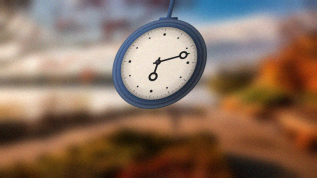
h=6 m=12
